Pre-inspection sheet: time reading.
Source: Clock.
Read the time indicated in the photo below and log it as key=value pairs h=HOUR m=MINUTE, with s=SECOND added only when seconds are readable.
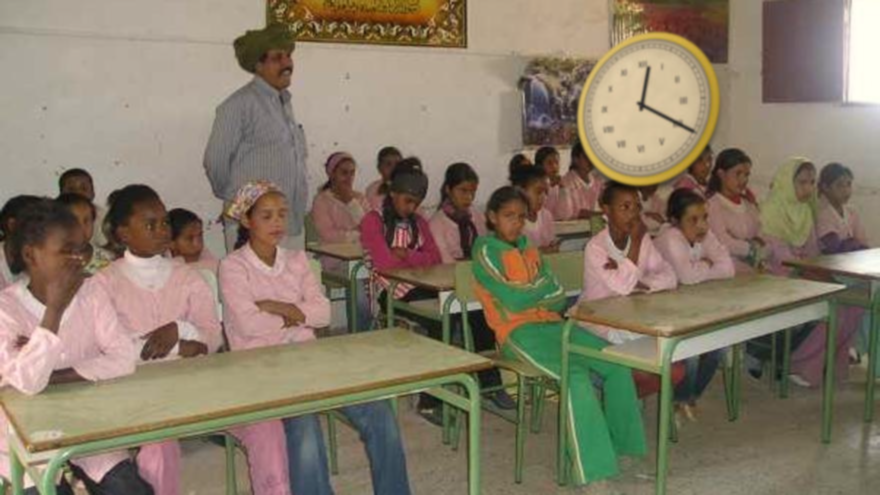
h=12 m=20
